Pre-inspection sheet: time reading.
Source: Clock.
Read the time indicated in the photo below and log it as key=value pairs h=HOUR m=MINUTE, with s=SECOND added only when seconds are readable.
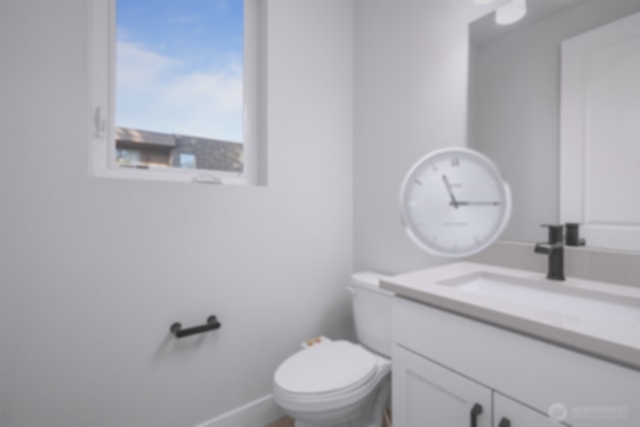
h=11 m=15
